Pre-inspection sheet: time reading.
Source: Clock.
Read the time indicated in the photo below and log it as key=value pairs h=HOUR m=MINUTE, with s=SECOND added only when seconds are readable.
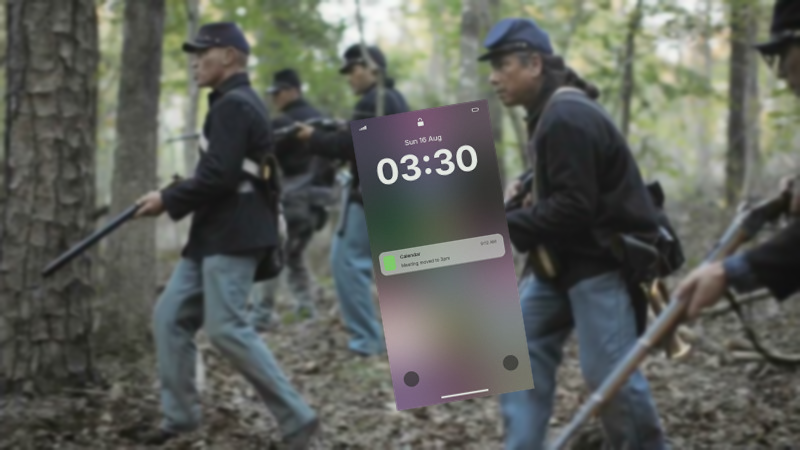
h=3 m=30
